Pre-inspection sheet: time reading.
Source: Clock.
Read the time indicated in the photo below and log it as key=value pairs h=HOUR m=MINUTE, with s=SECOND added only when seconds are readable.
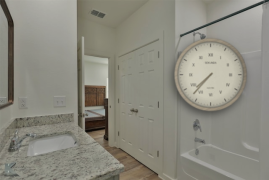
h=7 m=37
